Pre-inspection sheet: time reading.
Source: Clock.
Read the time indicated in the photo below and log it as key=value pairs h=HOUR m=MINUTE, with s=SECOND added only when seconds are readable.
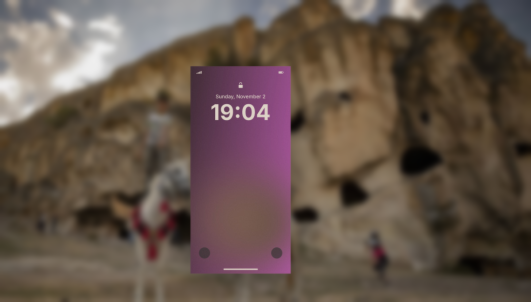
h=19 m=4
